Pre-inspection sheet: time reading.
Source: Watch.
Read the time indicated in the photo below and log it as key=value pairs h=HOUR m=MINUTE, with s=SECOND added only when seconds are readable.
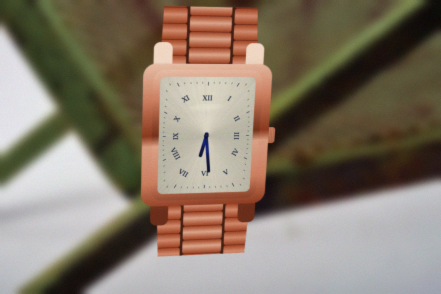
h=6 m=29
